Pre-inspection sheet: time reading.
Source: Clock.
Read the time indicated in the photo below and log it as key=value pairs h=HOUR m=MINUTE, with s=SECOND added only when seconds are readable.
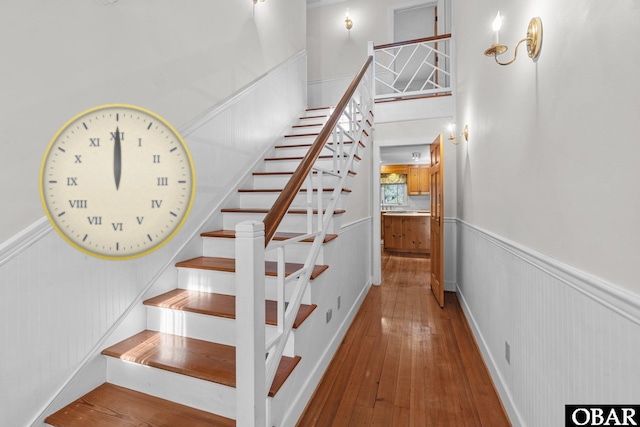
h=12 m=0
